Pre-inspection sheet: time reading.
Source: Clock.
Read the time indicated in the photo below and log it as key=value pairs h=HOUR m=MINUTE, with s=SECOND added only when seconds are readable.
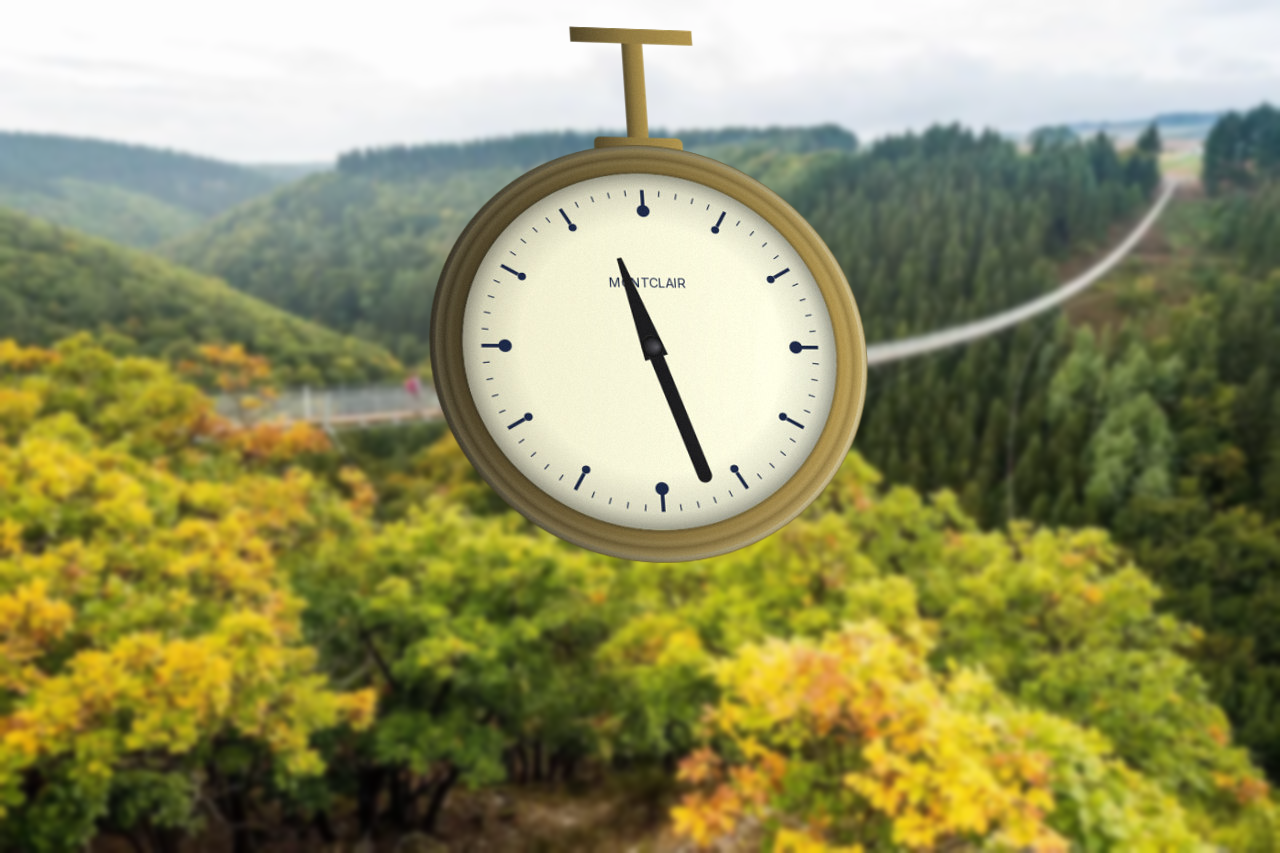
h=11 m=27
